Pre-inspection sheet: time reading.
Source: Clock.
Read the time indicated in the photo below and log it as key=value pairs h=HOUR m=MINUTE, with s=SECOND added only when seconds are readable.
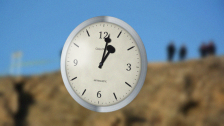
h=1 m=2
